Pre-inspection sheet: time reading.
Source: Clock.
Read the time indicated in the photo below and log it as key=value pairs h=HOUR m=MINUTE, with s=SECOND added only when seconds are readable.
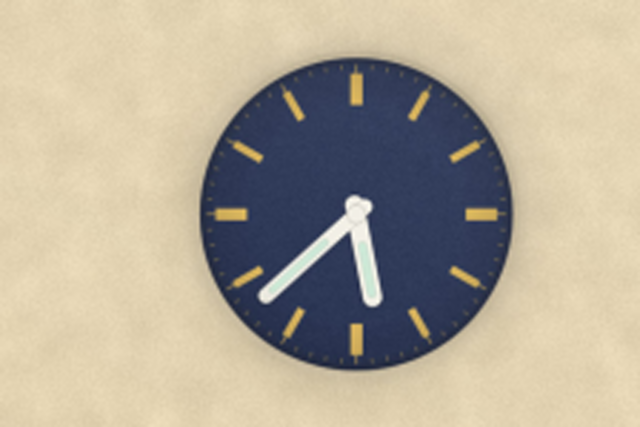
h=5 m=38
